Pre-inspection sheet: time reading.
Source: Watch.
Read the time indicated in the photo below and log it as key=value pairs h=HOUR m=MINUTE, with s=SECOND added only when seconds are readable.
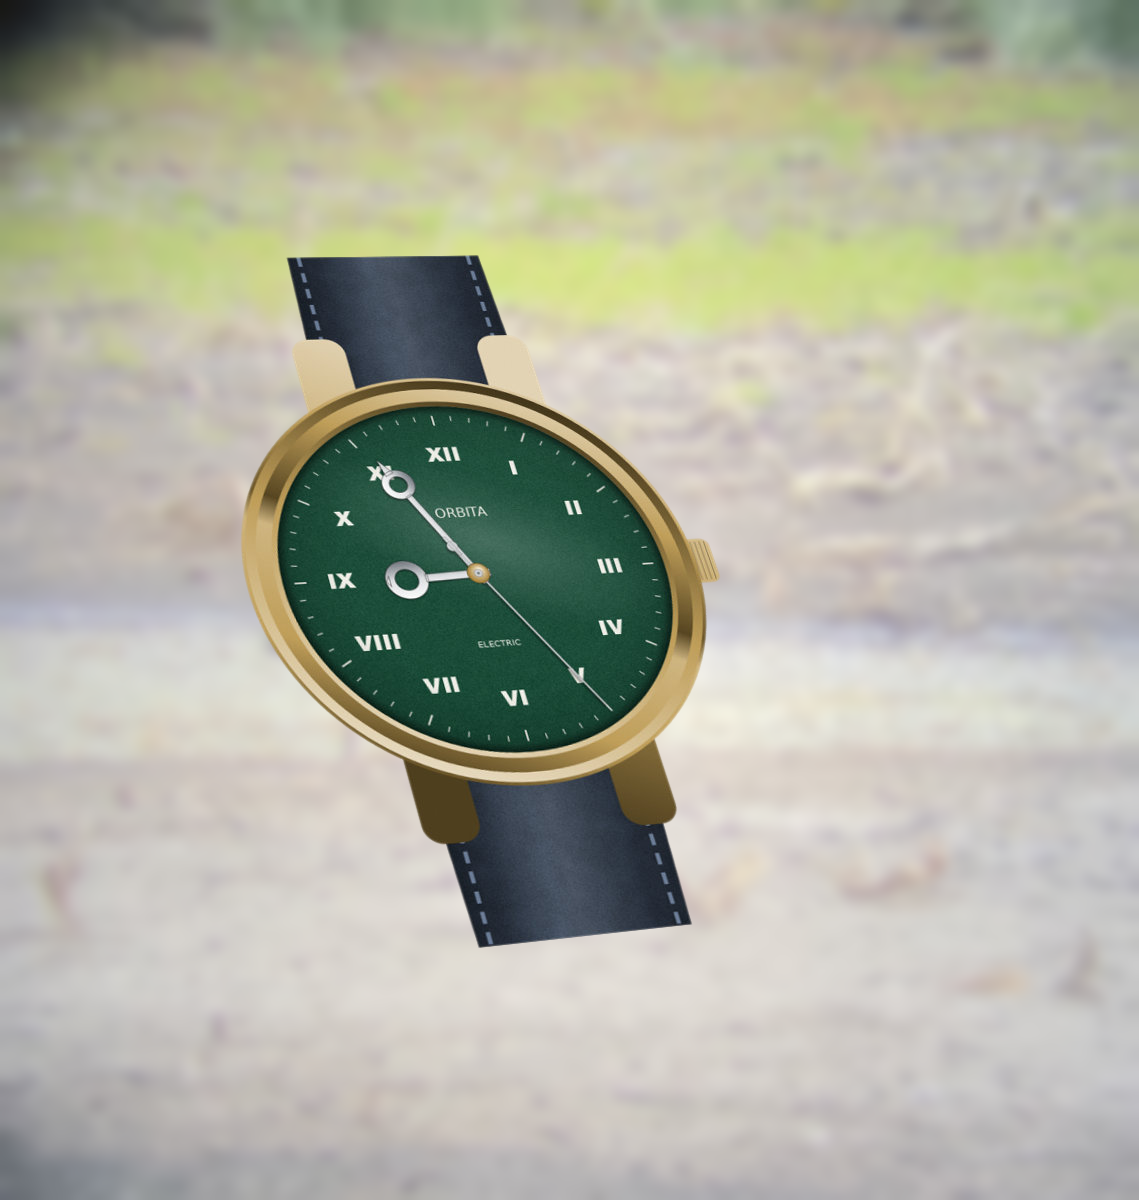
h=8 m=55 s=25
